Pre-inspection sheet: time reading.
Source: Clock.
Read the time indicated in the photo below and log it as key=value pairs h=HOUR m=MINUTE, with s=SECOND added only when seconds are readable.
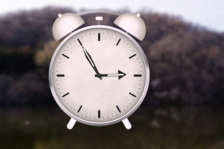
h=2 m=55
